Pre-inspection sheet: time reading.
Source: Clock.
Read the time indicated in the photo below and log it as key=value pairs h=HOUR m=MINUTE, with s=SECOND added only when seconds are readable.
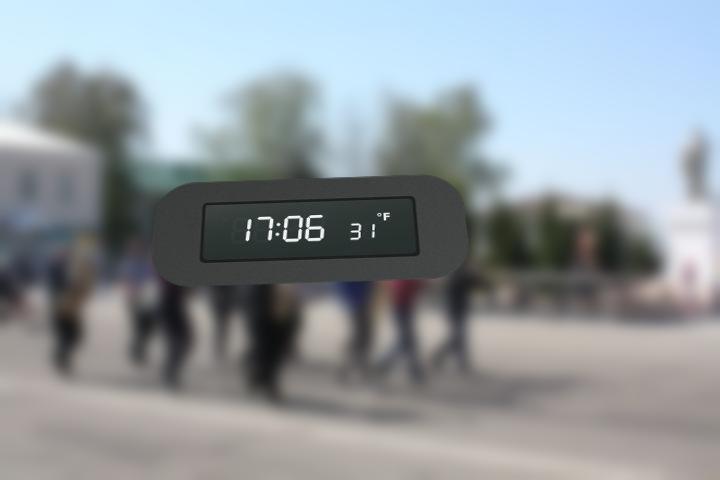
h=17 m=6
